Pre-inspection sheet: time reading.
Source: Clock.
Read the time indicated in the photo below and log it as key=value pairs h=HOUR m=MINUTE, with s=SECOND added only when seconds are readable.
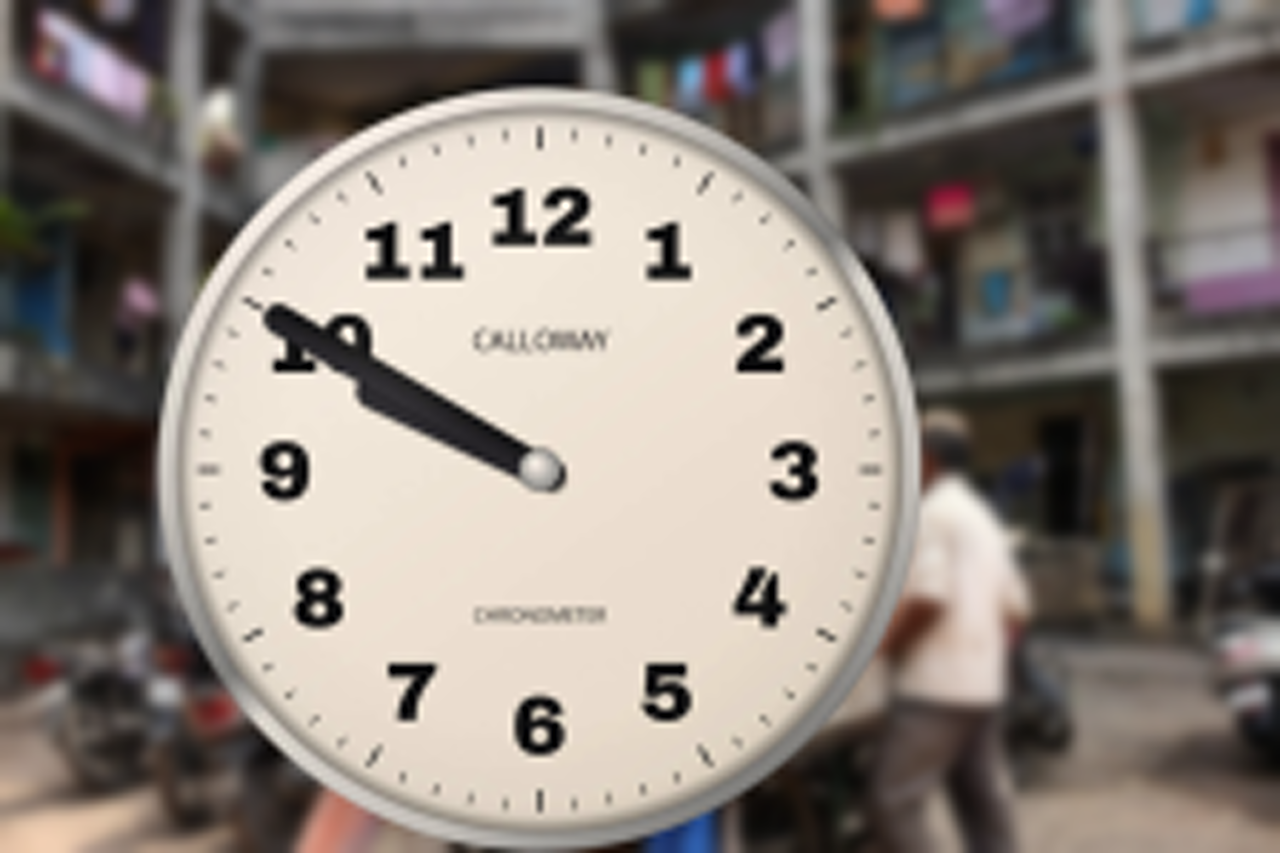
h=9 m=50
